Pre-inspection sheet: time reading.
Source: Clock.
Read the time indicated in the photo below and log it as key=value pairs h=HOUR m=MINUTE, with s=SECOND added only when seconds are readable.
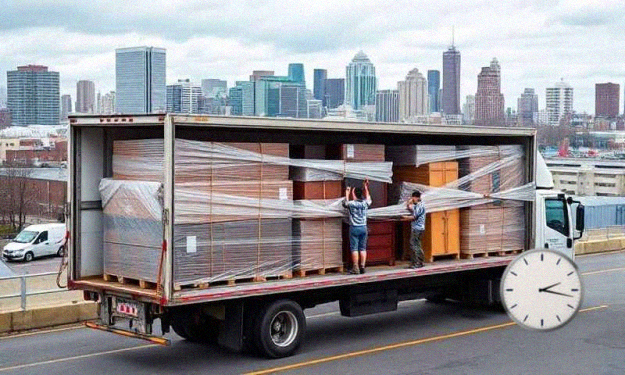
h=2 m=17
